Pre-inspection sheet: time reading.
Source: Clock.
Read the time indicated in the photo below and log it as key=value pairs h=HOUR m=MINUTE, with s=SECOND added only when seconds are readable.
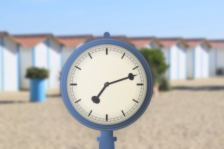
h=7 m=12
